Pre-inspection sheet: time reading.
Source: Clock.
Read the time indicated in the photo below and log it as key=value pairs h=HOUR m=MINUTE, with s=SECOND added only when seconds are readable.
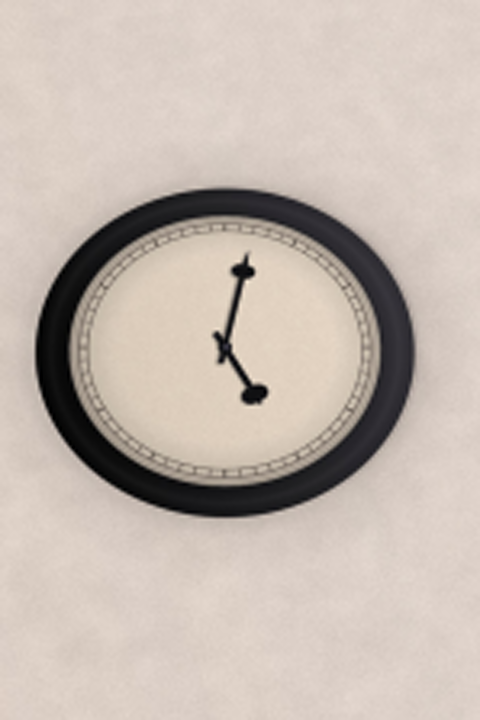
h=5 m=2
